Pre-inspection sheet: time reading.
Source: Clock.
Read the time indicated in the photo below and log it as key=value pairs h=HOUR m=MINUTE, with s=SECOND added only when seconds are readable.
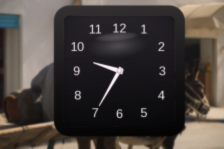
h=9 m=35
